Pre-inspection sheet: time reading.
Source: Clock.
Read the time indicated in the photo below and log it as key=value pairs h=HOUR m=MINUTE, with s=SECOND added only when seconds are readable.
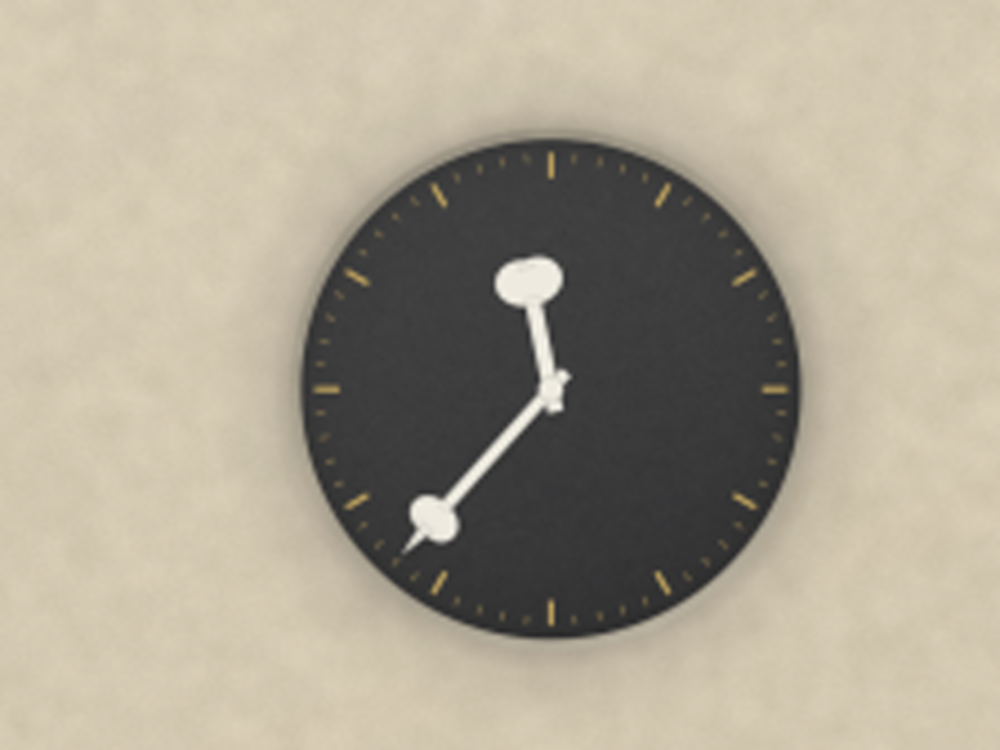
h=11 m=37
